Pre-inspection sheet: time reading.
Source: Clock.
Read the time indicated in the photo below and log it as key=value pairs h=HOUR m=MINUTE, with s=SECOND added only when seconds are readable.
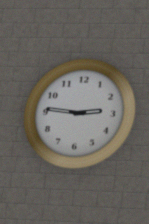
h=2 m=46
